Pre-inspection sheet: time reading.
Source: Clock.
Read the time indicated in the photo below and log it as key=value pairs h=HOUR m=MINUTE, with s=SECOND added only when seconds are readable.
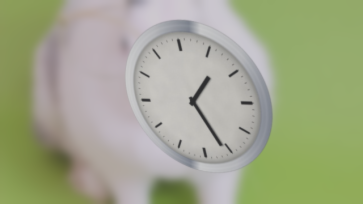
h=1 m=26
